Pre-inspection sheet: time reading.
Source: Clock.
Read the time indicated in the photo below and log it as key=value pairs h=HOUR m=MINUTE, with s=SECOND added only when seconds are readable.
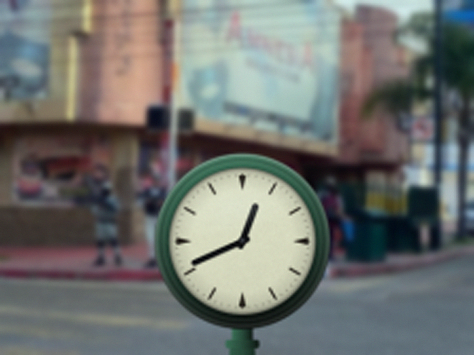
h=12 m=41
